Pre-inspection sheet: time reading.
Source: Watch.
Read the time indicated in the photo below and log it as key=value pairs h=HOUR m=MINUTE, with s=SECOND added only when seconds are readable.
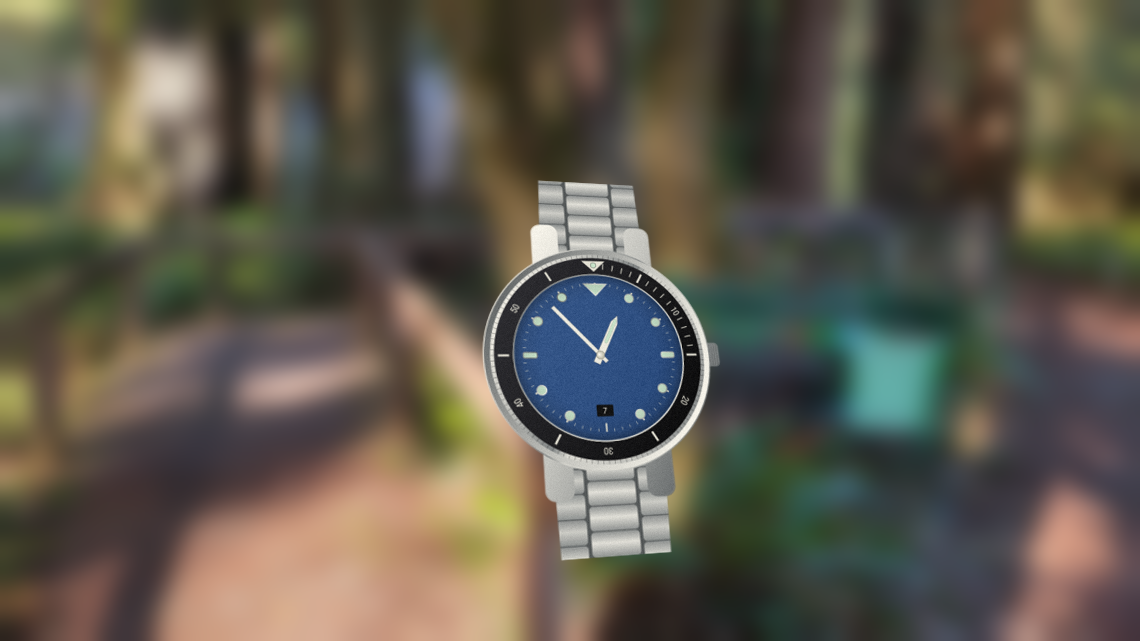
h=12 m=53
